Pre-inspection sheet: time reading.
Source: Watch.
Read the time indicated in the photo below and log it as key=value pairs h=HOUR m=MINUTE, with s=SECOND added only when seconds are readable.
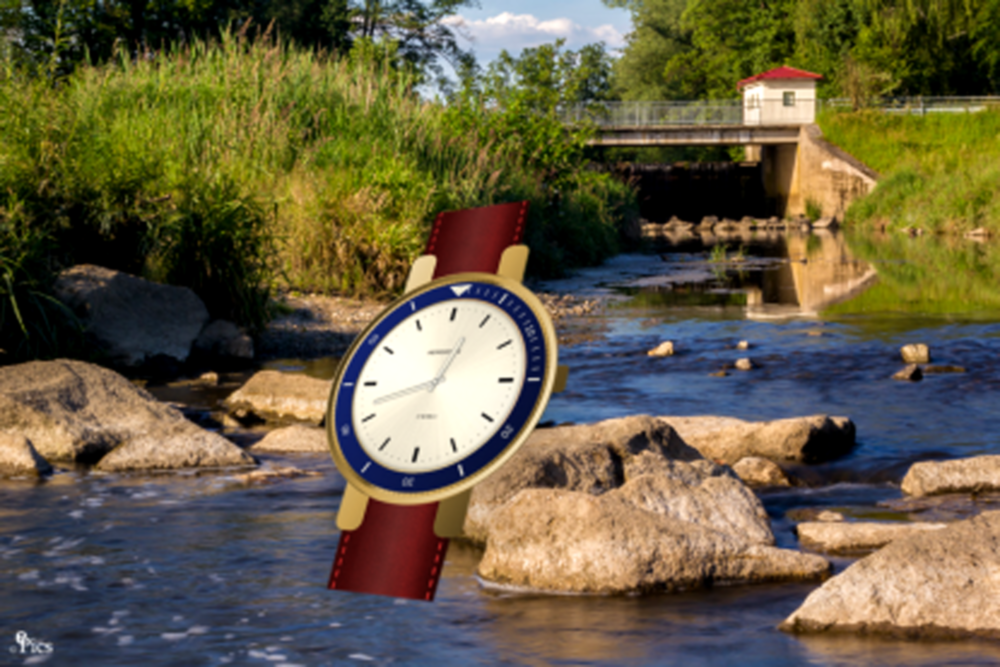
h=12 m=42
